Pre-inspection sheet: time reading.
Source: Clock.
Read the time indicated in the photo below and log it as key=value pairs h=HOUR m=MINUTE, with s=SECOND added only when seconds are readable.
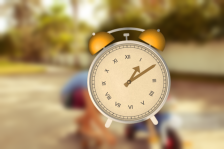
h=1 m=10
